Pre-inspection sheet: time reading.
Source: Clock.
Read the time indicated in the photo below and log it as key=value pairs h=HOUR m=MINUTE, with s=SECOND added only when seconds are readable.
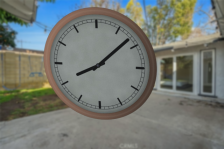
h=8 m=8
